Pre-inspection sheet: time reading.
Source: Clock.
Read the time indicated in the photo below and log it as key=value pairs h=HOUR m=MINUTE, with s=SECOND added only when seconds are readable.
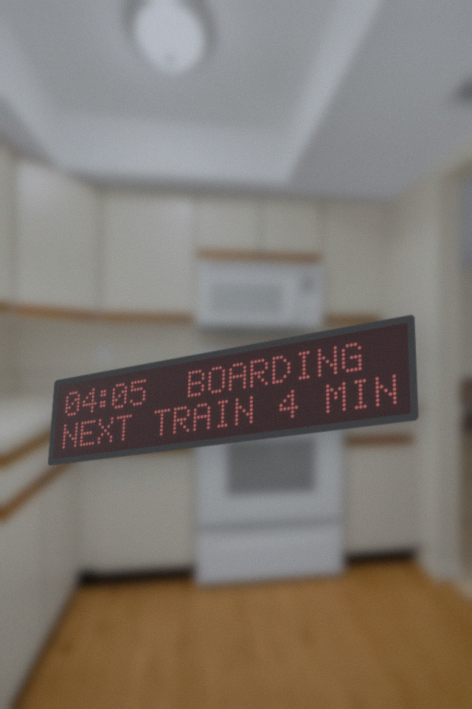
h=4 m=5
